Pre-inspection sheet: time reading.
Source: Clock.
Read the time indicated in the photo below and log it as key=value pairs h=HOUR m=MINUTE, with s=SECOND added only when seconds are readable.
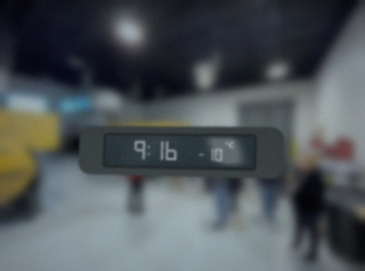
h=9 m=16
